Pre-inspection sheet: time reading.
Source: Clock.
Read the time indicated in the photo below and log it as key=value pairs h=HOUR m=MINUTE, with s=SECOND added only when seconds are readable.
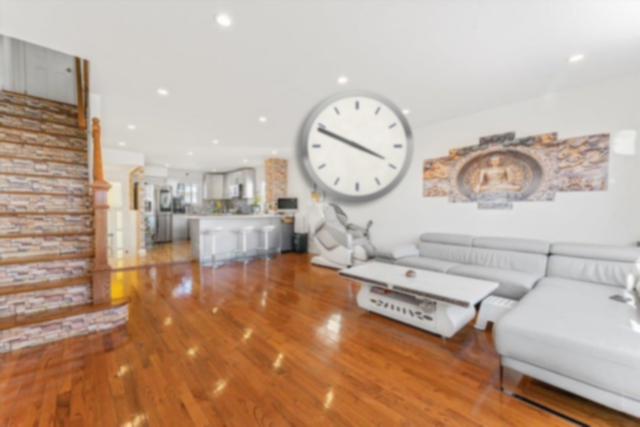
h=3 m=49
